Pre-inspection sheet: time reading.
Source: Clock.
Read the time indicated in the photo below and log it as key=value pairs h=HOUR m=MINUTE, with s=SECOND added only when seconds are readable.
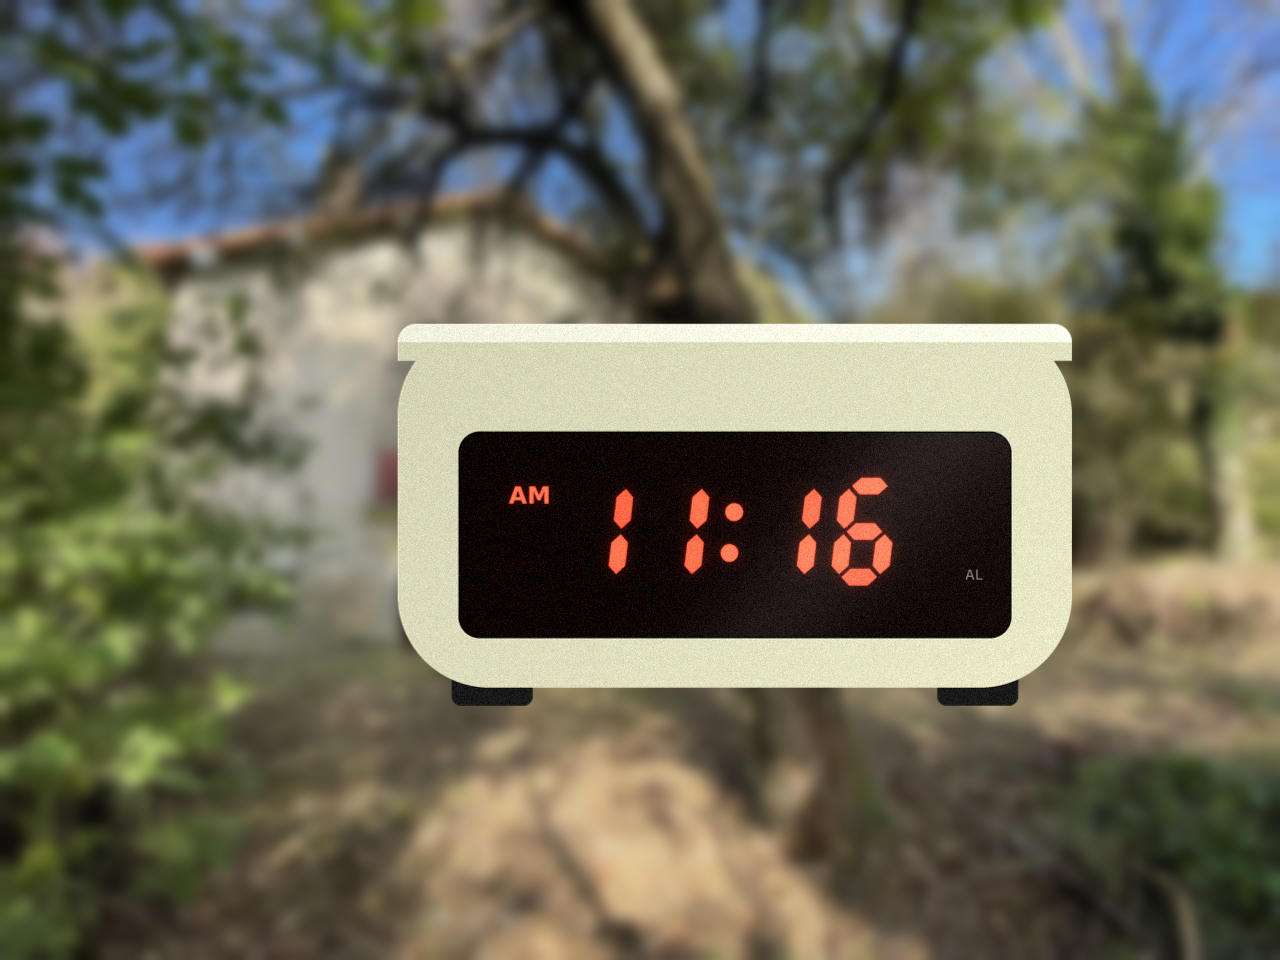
h=11 m=16
